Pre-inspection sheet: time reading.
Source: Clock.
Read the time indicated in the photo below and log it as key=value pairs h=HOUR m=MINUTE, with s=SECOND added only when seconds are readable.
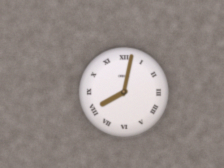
h=8 m=2
